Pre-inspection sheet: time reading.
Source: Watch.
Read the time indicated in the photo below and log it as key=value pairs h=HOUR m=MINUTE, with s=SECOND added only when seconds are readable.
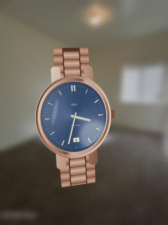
h=3 m=33
